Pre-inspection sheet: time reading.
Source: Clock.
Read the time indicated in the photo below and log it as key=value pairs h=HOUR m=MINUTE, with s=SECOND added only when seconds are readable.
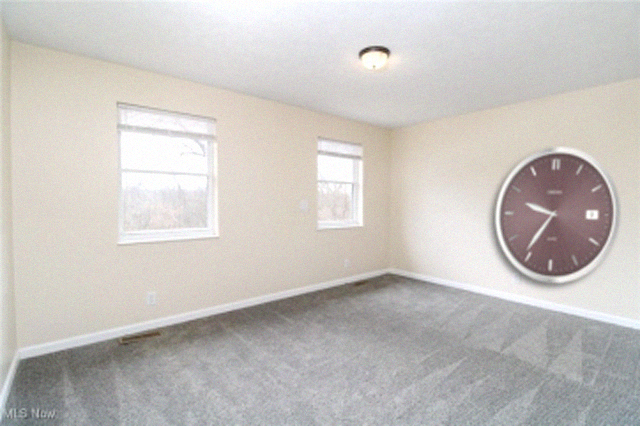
h=9 m=36
